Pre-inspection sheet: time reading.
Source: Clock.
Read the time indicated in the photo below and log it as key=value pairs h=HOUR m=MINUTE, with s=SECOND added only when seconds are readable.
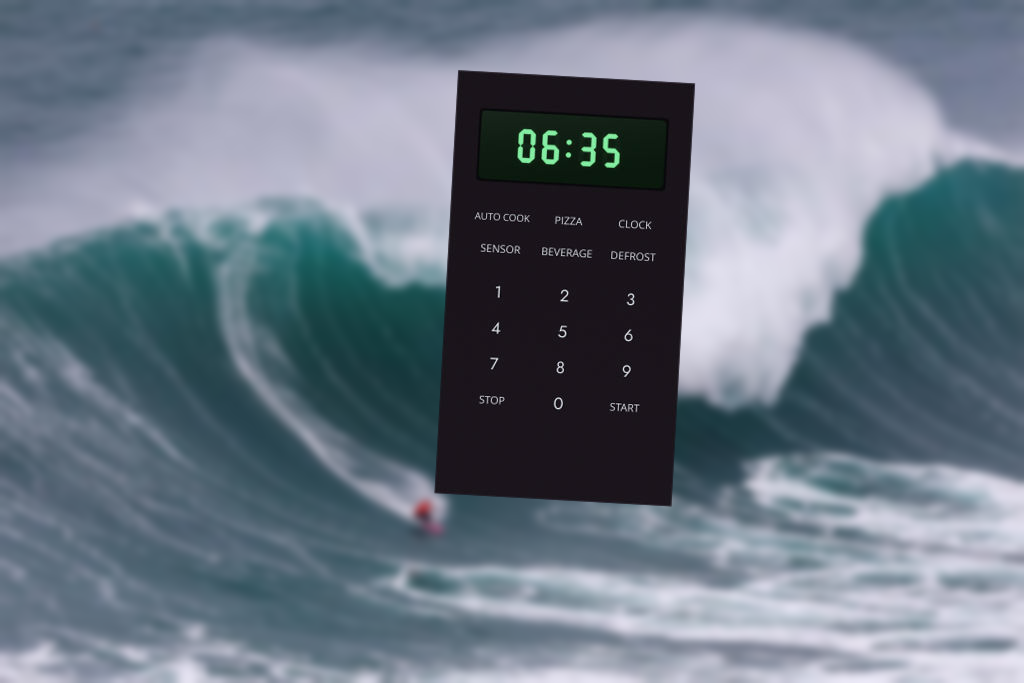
h=6 m=35
